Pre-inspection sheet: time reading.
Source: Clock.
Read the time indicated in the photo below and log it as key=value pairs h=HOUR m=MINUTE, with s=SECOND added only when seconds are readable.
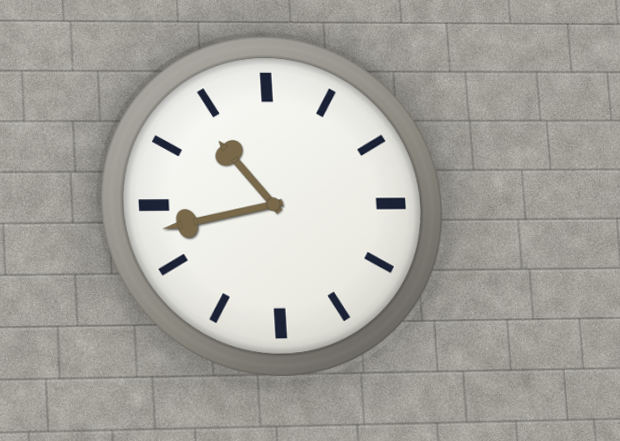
h=10 m=43
